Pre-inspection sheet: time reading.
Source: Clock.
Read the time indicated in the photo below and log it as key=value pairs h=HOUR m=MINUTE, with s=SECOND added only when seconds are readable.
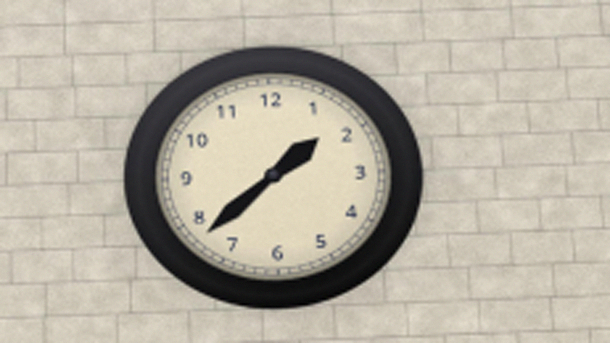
h=1 m=38
